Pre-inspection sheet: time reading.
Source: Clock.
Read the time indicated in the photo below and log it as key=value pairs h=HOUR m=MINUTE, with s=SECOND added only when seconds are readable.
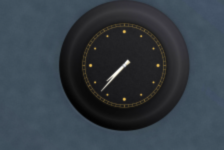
h=7 m=37
